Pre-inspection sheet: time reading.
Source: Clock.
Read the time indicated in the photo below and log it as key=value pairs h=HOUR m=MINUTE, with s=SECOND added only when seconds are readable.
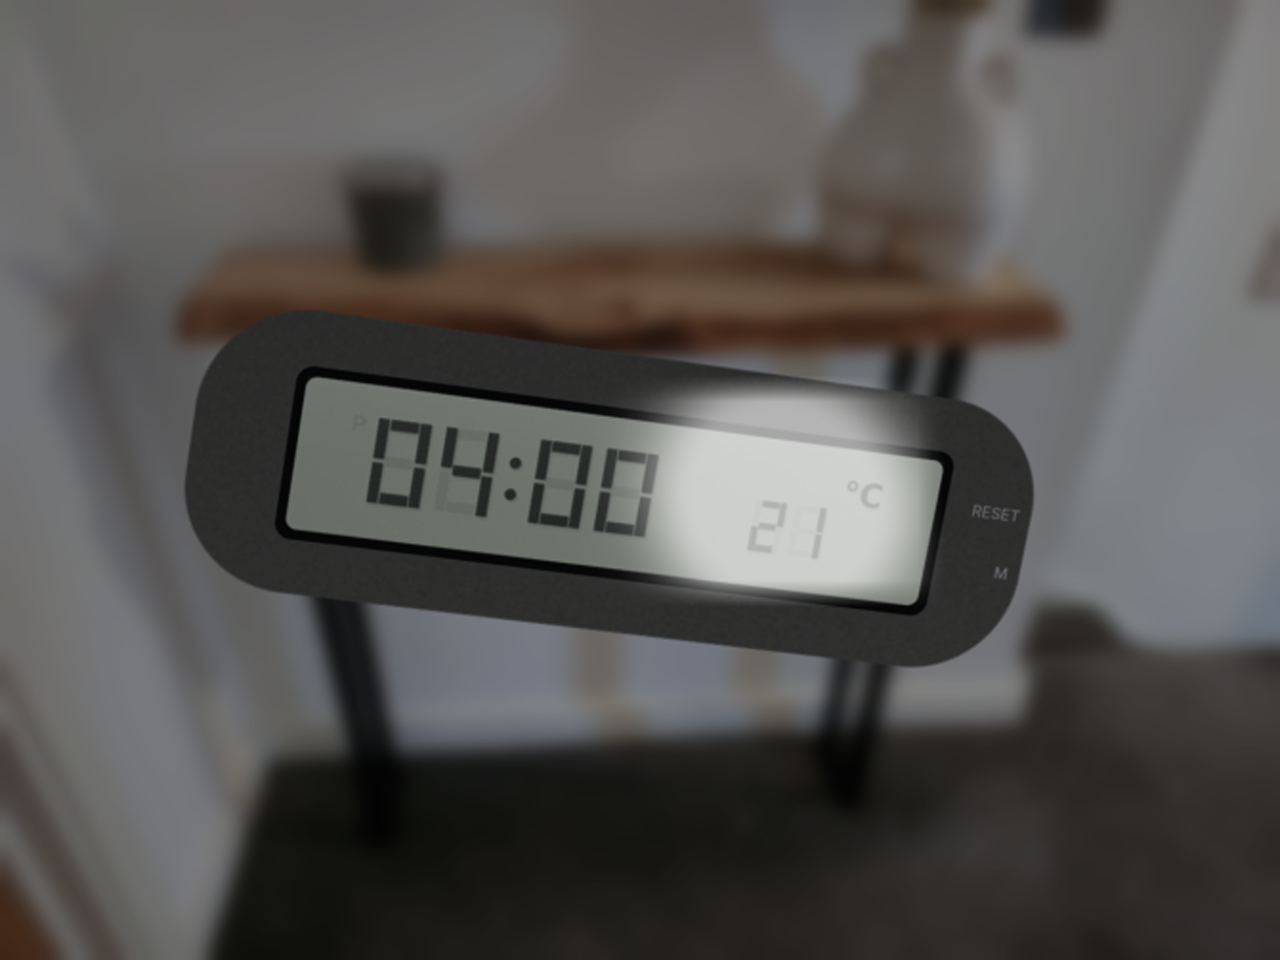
h=4 m=0
